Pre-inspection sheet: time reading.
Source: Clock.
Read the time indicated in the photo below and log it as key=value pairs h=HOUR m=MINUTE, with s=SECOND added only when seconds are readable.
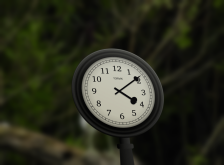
h=4 m=9
